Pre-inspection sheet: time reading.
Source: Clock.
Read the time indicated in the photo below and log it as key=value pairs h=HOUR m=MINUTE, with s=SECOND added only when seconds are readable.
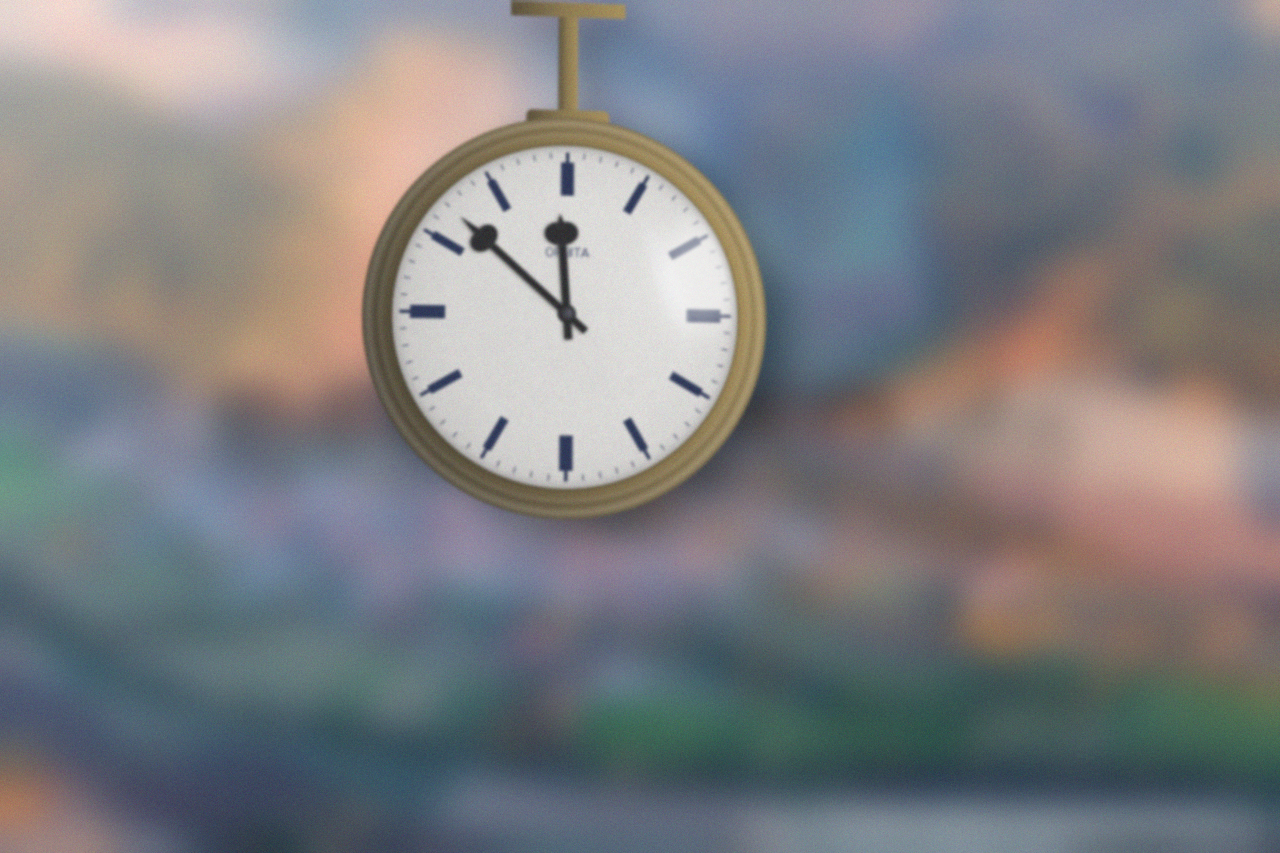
h=11 m=52
